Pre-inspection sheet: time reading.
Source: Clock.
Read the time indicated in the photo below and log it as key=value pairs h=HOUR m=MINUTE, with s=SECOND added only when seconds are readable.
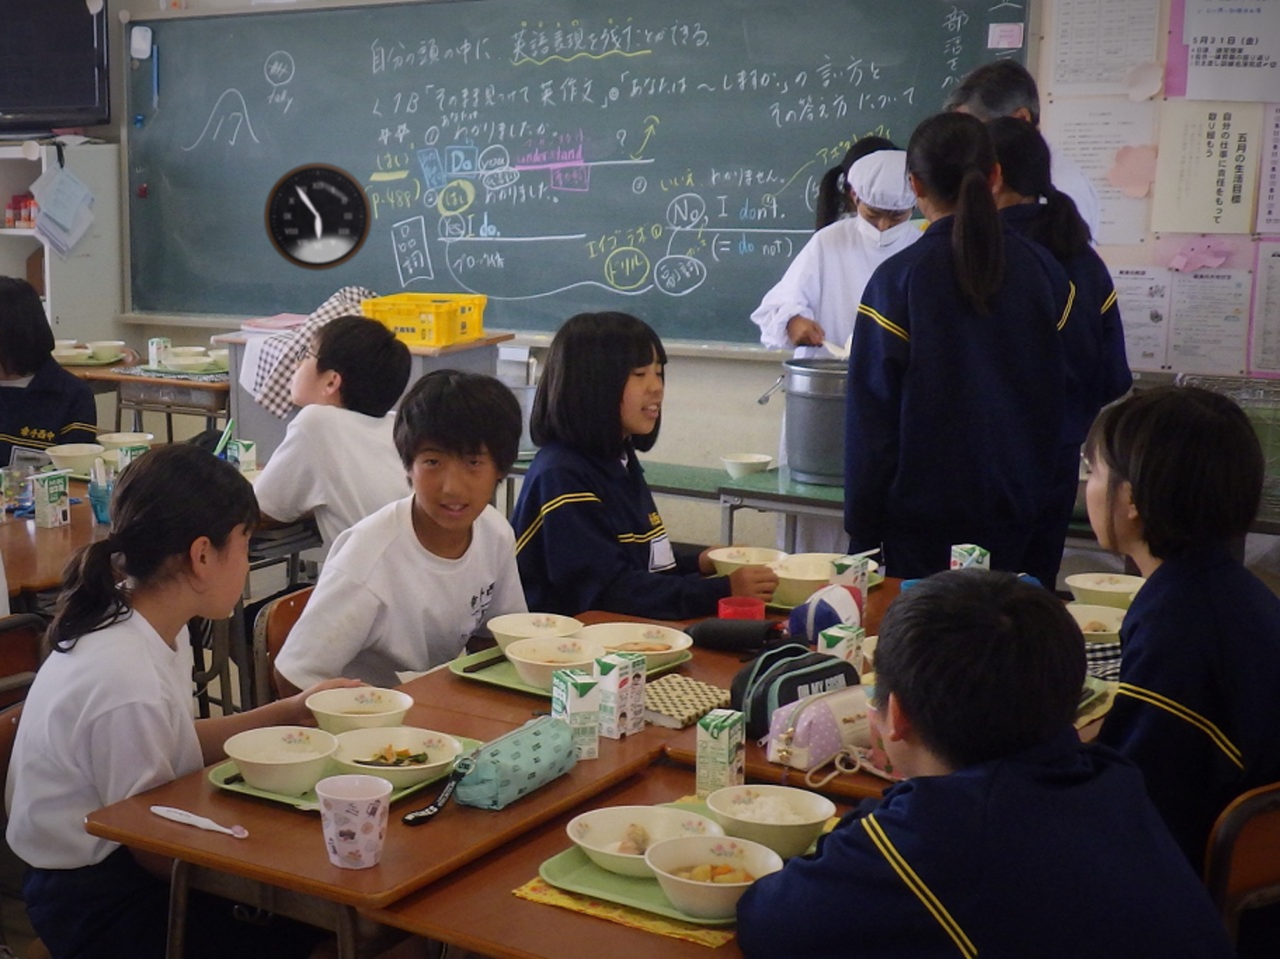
h=5 m=54
